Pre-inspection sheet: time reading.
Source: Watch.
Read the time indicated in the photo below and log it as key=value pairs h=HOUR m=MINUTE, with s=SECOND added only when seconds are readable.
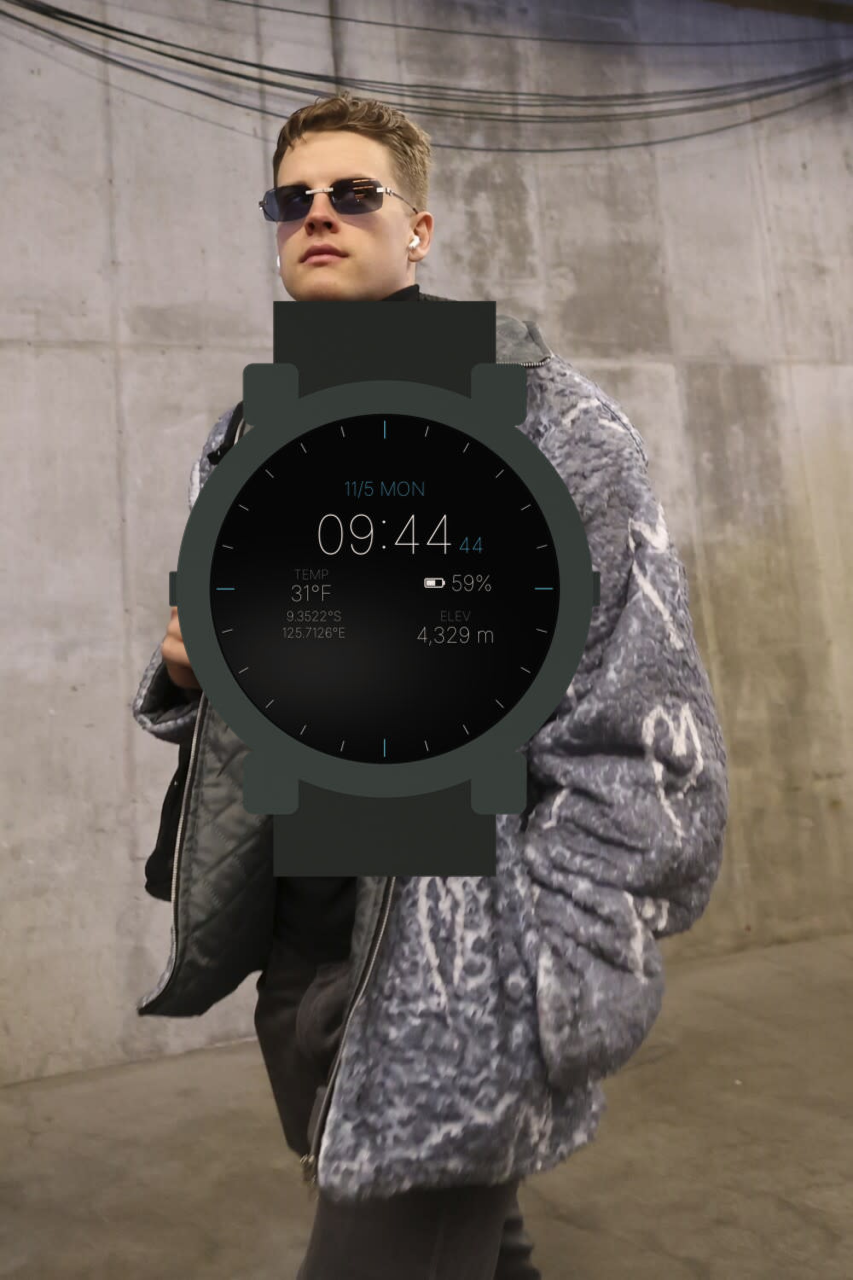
h=9 m=44 s=44
